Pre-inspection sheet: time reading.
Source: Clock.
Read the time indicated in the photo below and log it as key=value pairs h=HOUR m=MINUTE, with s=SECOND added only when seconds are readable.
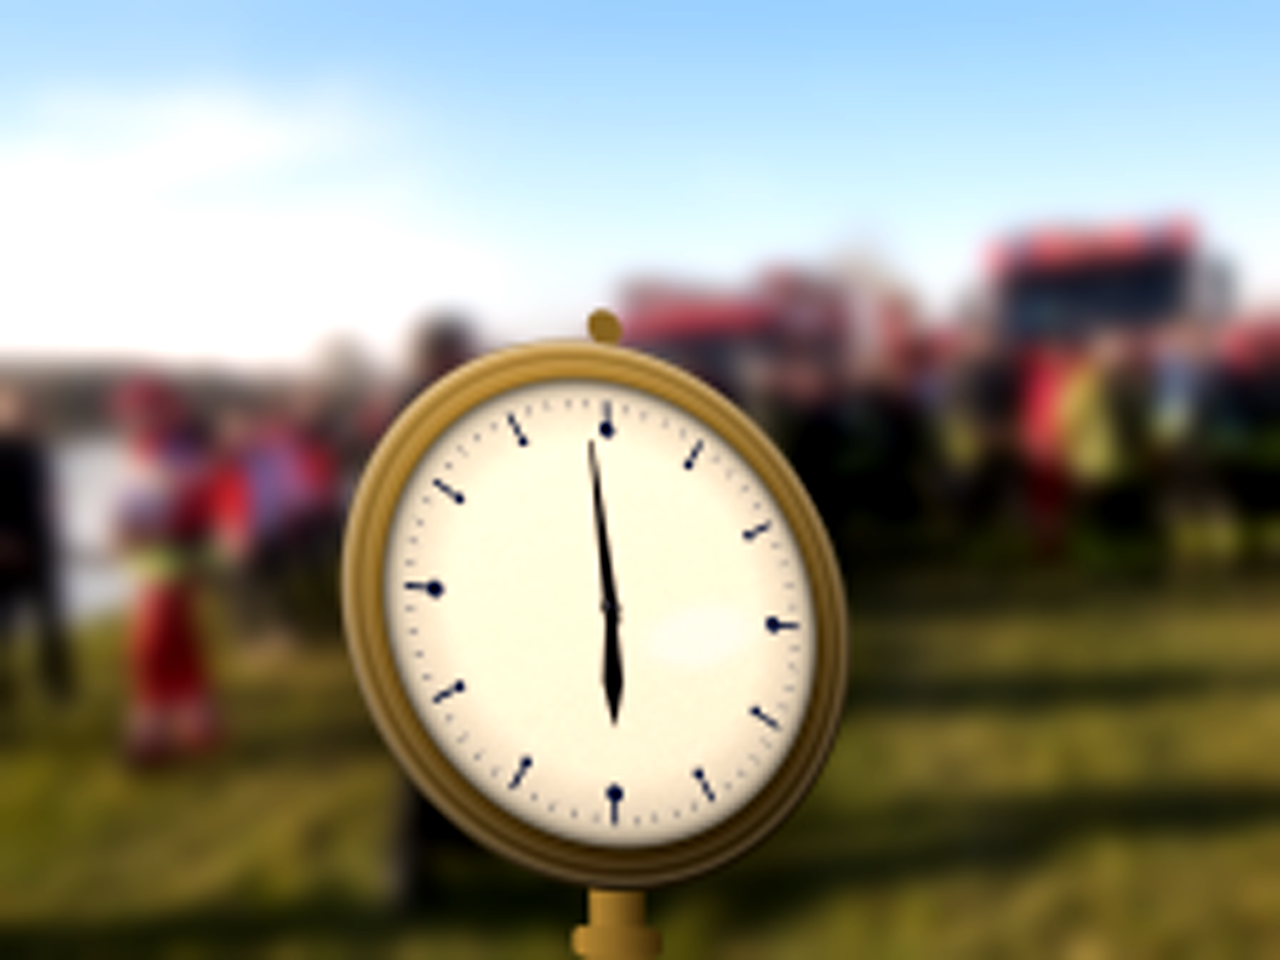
h=5 m=59
